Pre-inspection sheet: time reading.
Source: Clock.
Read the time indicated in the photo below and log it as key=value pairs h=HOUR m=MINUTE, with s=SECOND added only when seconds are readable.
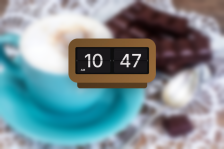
h=10 m=47
